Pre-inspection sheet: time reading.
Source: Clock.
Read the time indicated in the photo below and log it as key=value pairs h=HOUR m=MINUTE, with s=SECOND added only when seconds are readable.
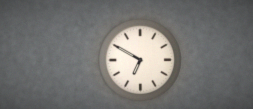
h=6 m=50
